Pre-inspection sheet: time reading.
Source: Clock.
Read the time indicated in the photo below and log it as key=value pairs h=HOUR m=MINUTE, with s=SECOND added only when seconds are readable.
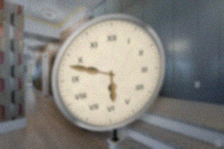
h=5 m=48
